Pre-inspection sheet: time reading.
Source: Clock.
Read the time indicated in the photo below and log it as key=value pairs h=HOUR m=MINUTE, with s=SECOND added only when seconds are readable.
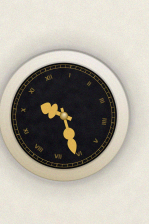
h=10 m=31
